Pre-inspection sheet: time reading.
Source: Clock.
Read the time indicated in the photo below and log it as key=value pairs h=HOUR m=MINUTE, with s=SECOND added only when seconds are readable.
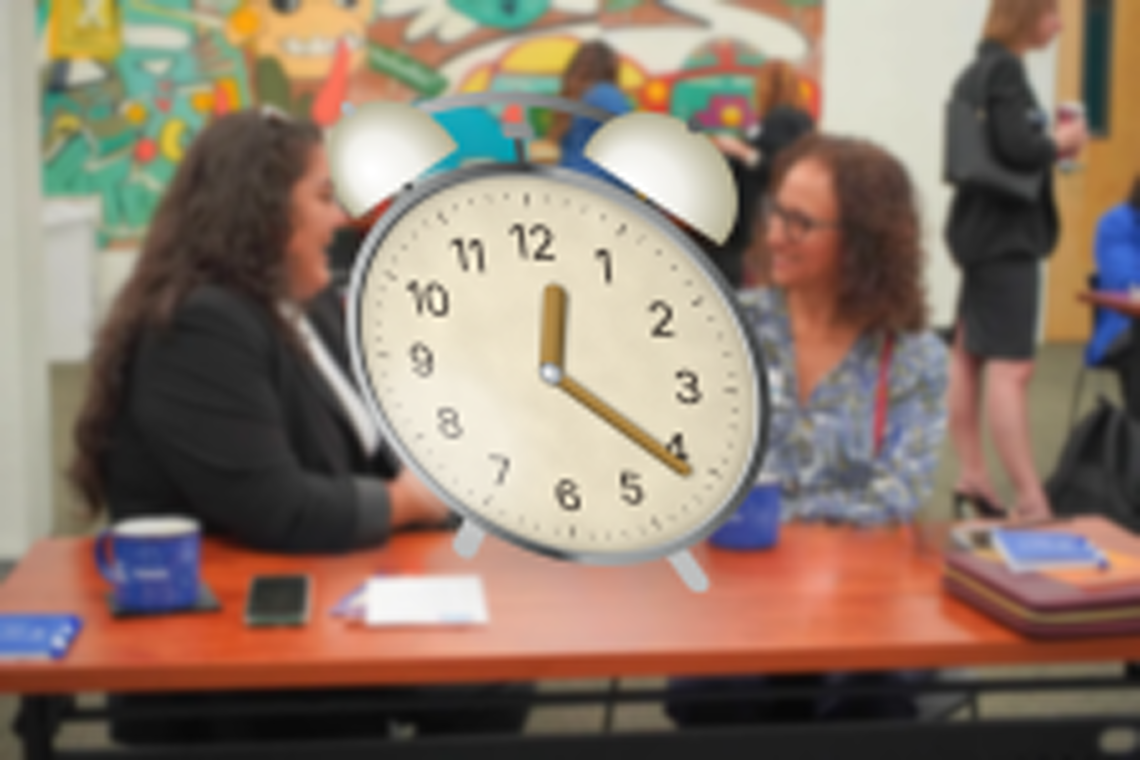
h=12 m=21
